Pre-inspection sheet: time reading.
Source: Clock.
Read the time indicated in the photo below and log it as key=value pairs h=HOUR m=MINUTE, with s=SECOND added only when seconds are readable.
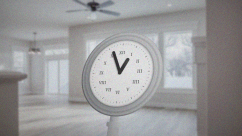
h=12 m=56
